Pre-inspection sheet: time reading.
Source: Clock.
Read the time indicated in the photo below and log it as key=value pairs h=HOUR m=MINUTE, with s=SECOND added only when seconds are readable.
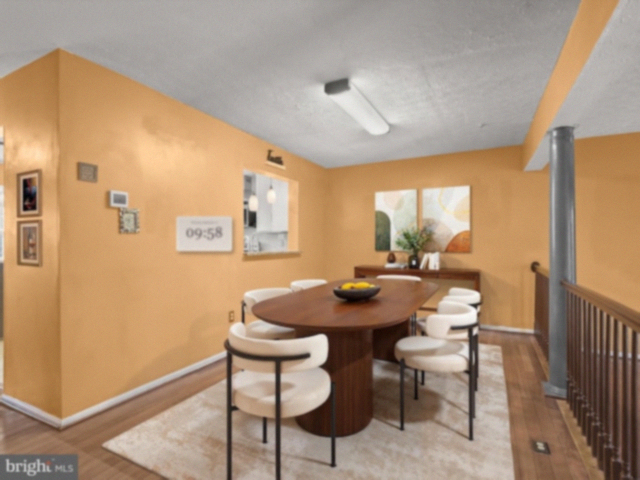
h=9 m=58
